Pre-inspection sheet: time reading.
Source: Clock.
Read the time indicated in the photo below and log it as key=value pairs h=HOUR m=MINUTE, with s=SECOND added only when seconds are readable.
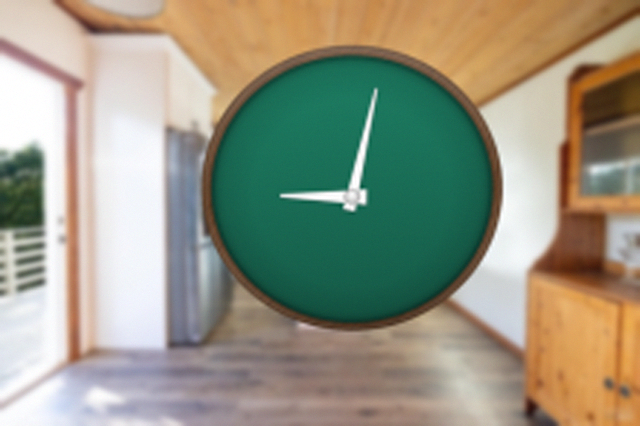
h=9 m=2
